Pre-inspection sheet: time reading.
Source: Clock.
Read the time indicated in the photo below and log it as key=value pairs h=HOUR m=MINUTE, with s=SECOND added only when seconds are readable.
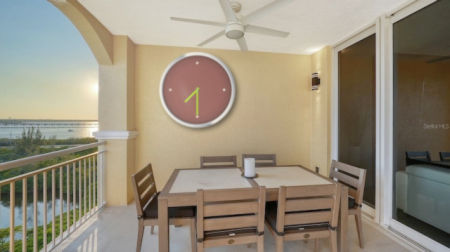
h=7 m=30
